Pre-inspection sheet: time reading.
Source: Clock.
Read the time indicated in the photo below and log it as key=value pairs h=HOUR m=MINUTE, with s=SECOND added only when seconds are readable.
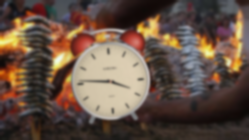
h=3 m=46
